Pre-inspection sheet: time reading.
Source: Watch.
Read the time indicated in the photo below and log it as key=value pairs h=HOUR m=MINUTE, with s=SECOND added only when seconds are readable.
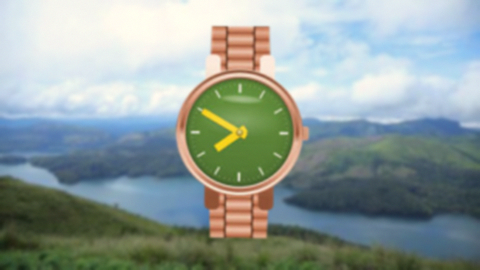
h=7 m=50
